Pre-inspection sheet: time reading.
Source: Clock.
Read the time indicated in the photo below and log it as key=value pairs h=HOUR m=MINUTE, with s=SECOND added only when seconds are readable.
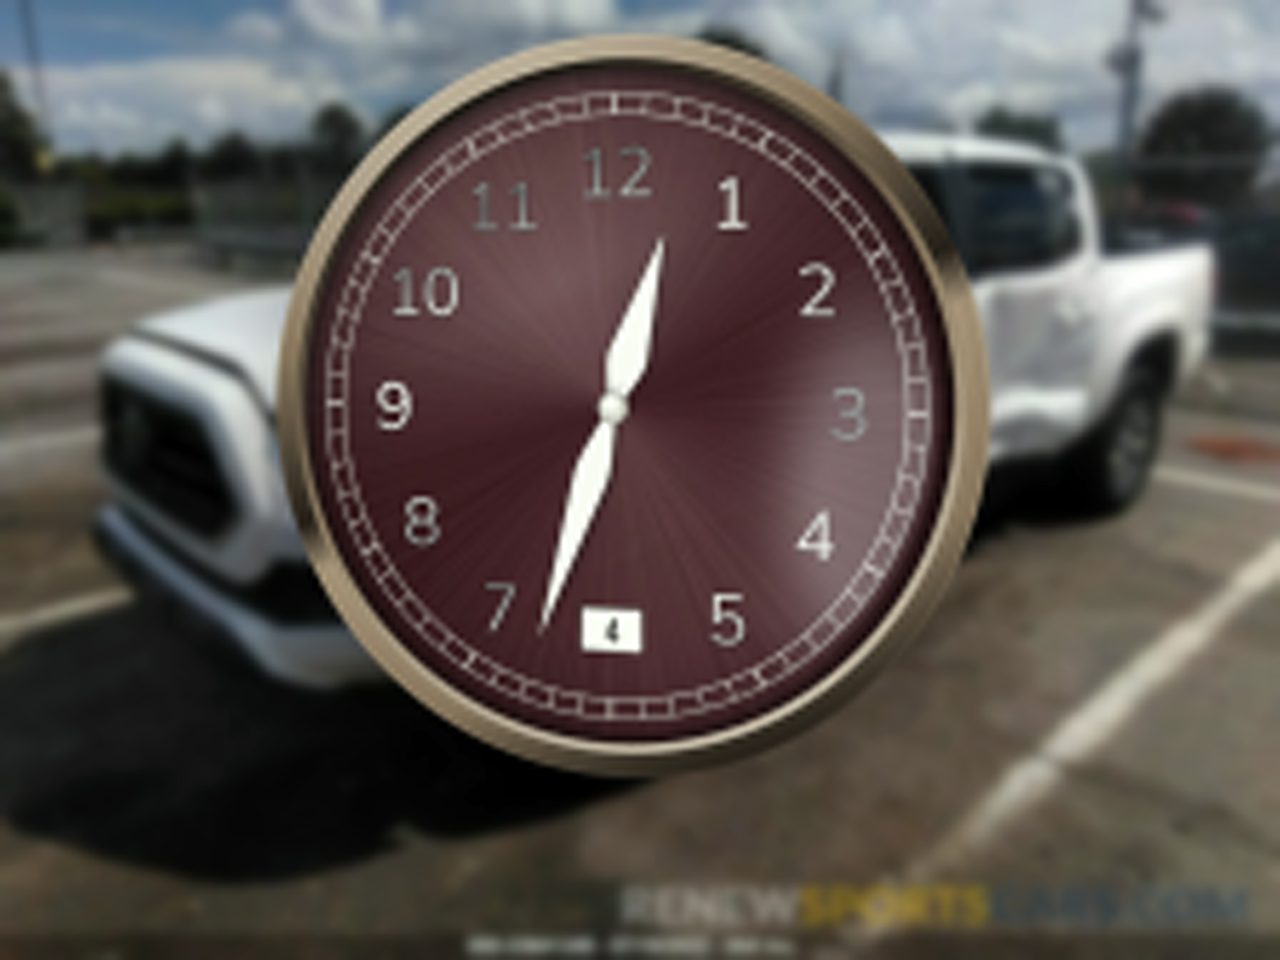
h=12 m=33
